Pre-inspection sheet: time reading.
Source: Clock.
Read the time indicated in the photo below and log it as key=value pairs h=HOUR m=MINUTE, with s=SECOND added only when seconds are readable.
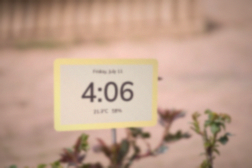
h=4 m=6
